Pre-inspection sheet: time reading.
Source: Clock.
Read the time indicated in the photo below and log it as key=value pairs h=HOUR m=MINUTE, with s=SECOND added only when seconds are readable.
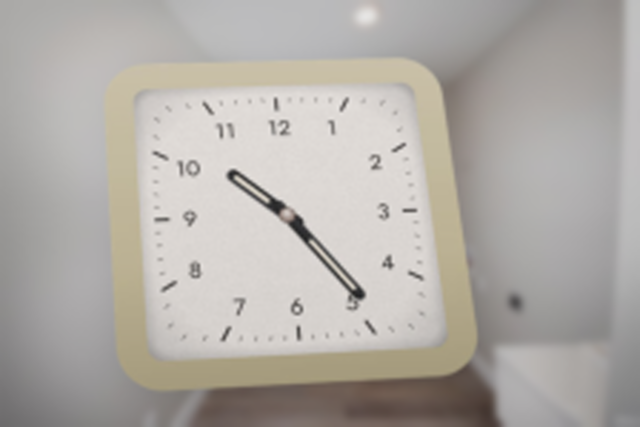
h=10 m=24
